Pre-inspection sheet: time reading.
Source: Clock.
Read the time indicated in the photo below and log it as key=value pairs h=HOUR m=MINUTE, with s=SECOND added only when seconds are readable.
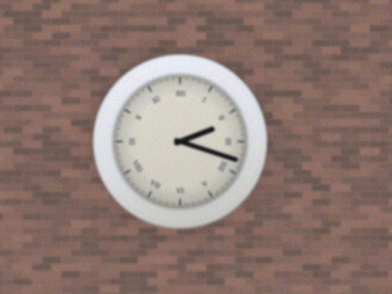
h=2 m=18
